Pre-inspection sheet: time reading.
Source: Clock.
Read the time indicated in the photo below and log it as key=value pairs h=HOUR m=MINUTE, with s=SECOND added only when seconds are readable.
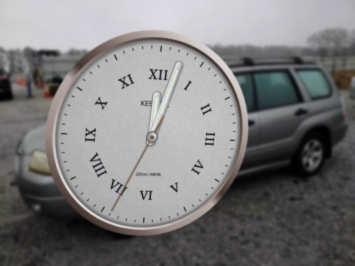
h=12 m=2 s=34
